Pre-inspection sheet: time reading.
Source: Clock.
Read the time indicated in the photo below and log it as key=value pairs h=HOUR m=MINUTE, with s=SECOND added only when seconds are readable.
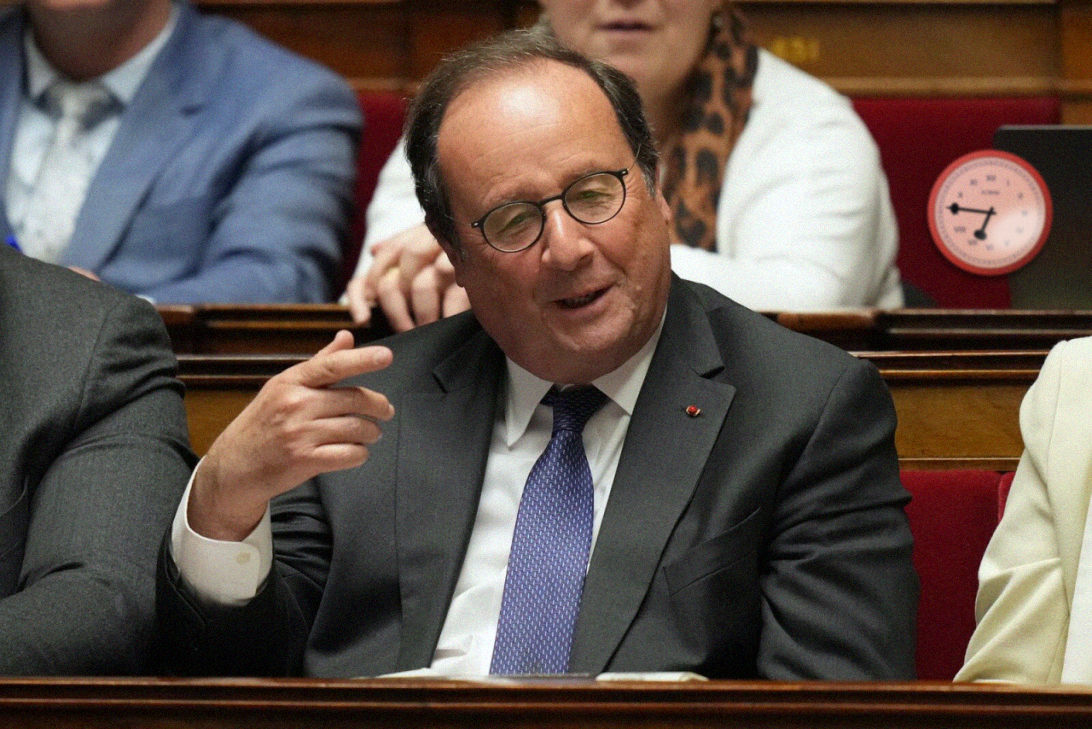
h=6 m=46
